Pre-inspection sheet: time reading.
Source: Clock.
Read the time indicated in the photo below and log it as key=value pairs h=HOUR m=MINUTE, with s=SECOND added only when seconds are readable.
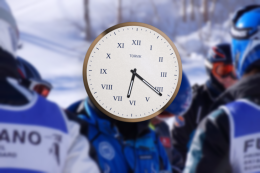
h=6 m=21
